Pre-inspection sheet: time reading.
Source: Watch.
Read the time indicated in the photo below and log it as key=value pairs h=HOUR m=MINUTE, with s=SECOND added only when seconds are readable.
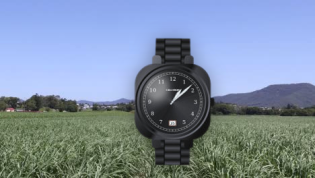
h=1 m=8
